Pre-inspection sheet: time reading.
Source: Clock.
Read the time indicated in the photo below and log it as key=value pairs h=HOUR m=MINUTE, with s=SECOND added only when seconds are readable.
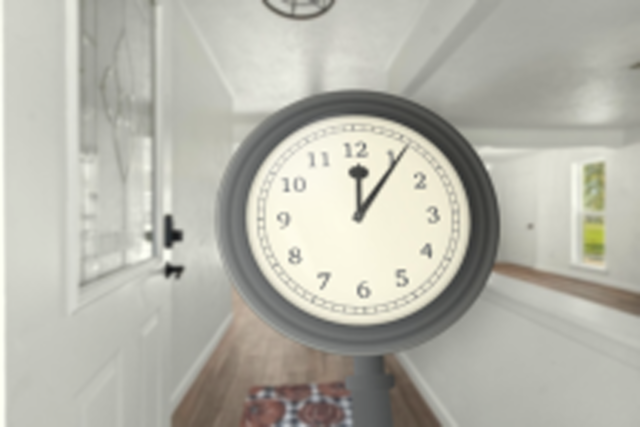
h=12 m=6
